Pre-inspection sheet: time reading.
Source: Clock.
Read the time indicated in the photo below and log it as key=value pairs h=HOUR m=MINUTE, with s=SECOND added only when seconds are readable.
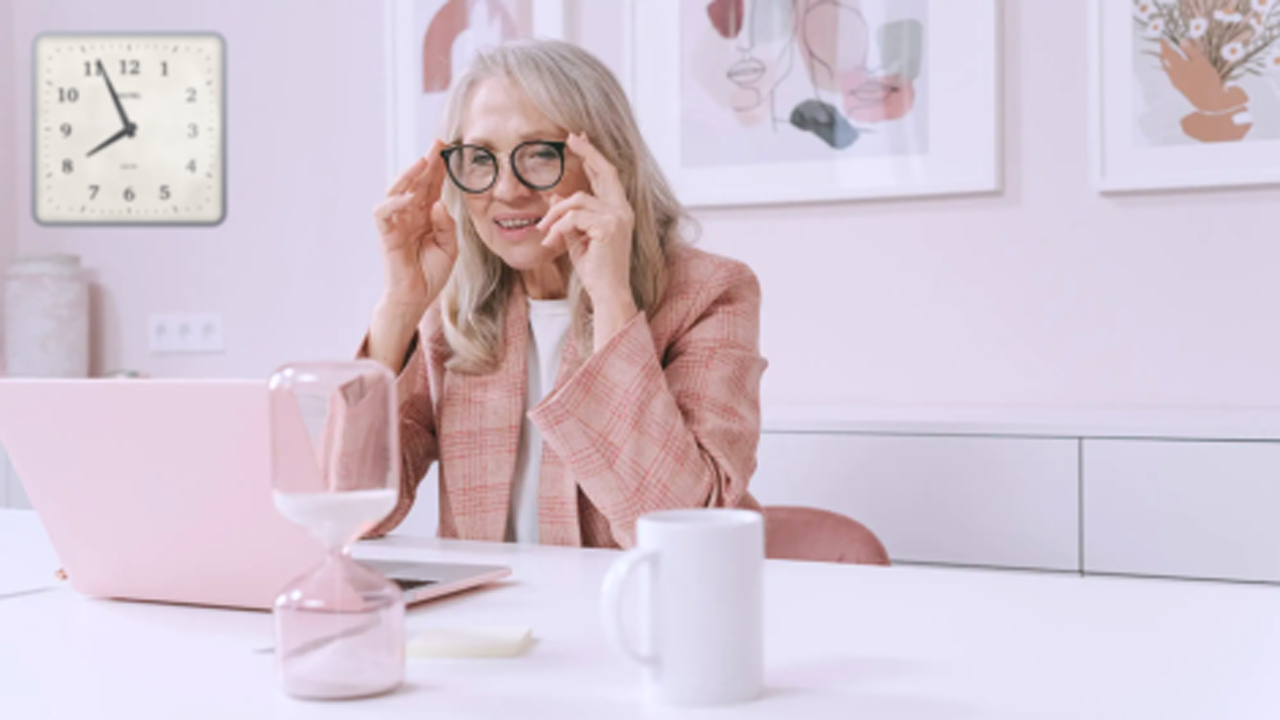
h=7 m=56
